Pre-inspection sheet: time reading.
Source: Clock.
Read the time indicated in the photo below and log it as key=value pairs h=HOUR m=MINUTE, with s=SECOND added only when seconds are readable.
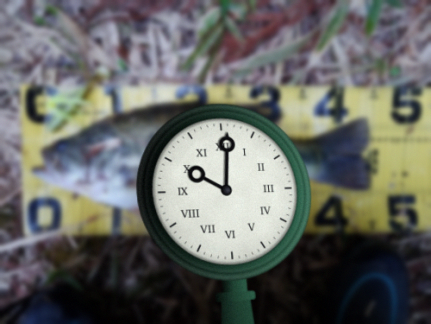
h=10 m=1
